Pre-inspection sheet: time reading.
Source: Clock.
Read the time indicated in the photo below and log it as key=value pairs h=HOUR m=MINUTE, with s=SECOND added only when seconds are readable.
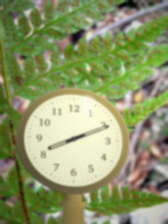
h=8 m=11
